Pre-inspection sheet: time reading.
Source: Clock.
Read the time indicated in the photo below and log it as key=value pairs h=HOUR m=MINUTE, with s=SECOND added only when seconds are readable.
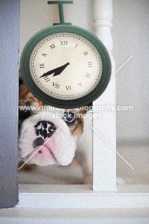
h=7 m=41
